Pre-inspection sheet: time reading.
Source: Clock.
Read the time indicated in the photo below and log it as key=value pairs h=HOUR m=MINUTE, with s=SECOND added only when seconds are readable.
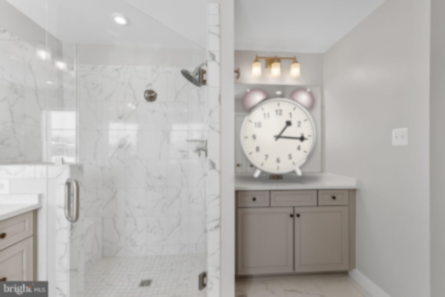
h=1 m=16
